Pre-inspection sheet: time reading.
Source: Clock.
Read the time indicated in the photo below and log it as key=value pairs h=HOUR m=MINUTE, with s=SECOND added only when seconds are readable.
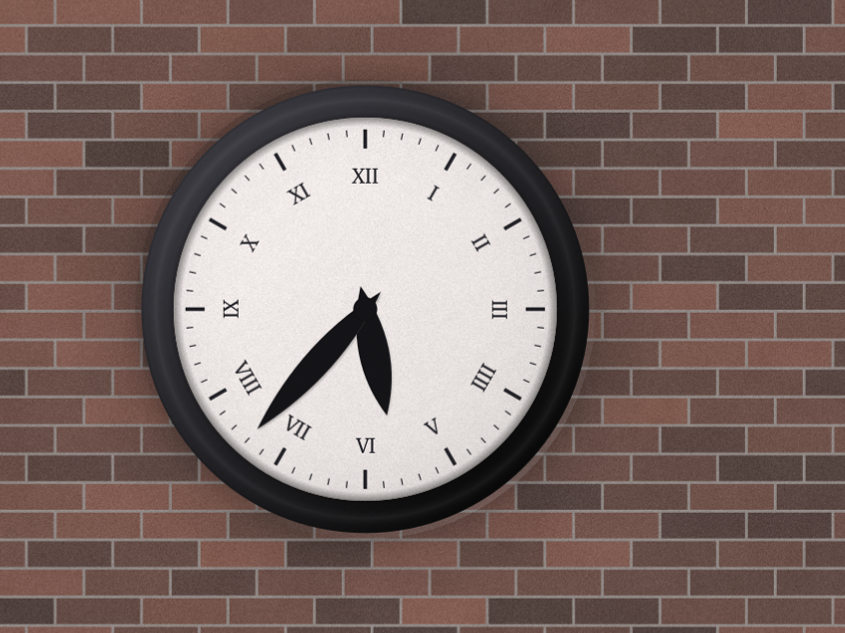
h=5 m=37
